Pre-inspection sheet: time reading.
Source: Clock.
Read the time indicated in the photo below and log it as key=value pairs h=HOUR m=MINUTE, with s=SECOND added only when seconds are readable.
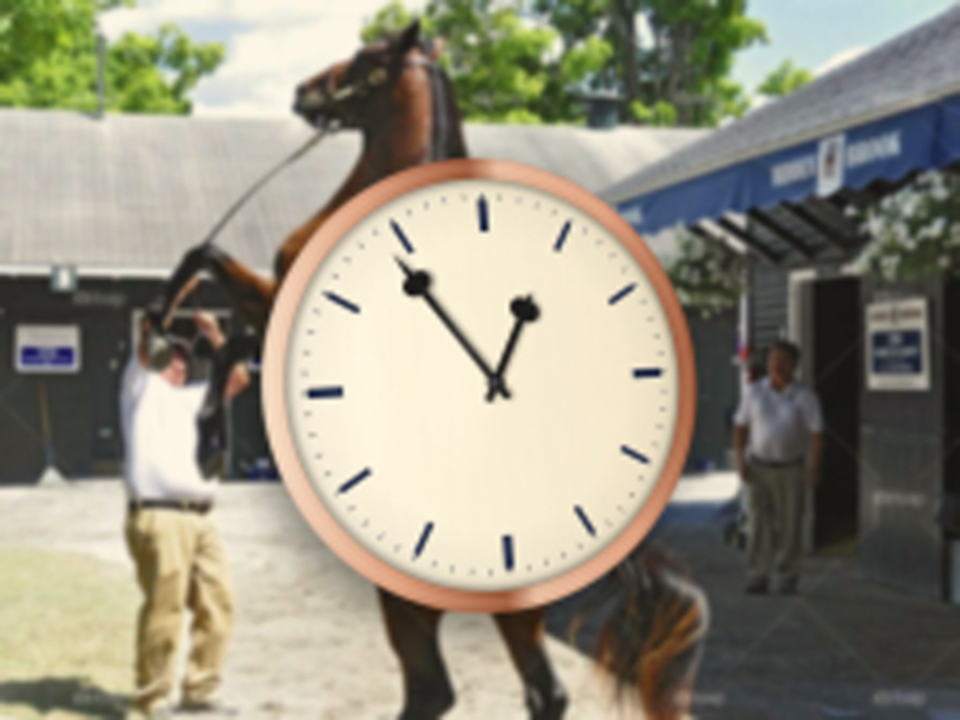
h=12 m=54
